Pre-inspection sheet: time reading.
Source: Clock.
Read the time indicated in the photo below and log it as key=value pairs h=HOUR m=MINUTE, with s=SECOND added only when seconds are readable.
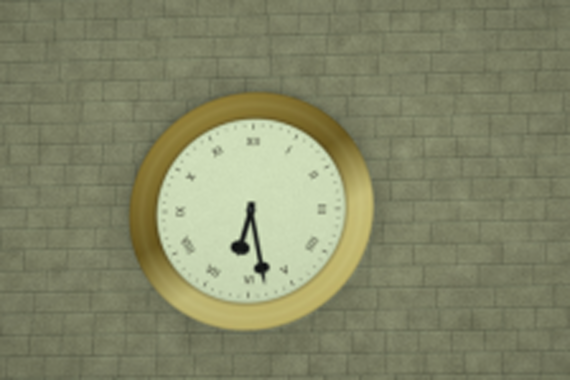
h=6 m=28
